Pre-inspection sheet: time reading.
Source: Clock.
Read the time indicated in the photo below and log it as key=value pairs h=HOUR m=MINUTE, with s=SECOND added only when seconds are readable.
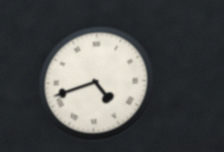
h=4 m=42
